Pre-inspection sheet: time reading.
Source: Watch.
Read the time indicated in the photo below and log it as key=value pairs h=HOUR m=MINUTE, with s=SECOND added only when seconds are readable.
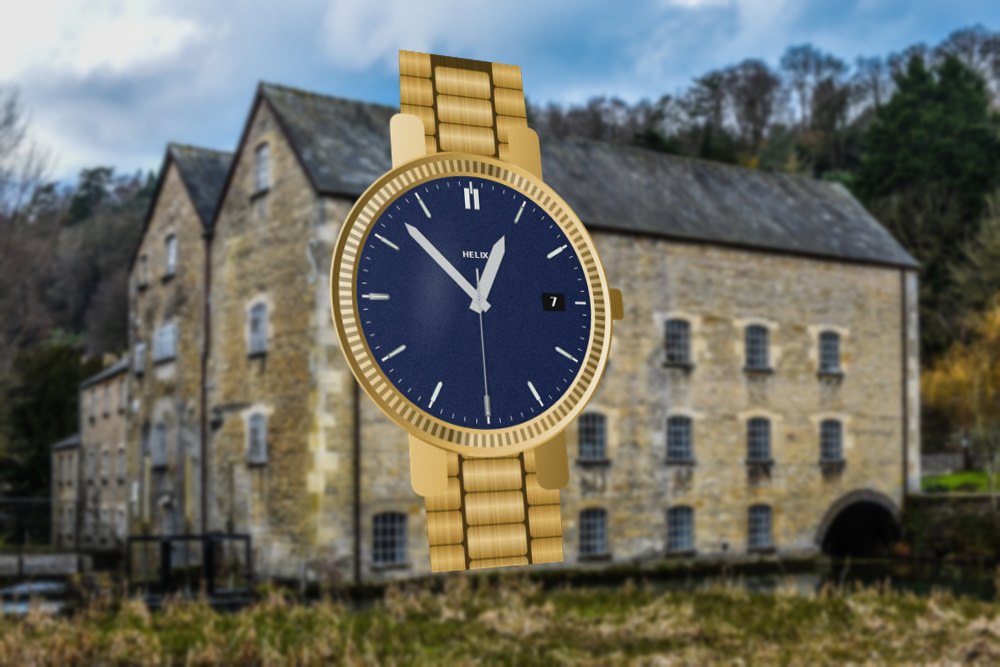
h=12 m=52 s=30
